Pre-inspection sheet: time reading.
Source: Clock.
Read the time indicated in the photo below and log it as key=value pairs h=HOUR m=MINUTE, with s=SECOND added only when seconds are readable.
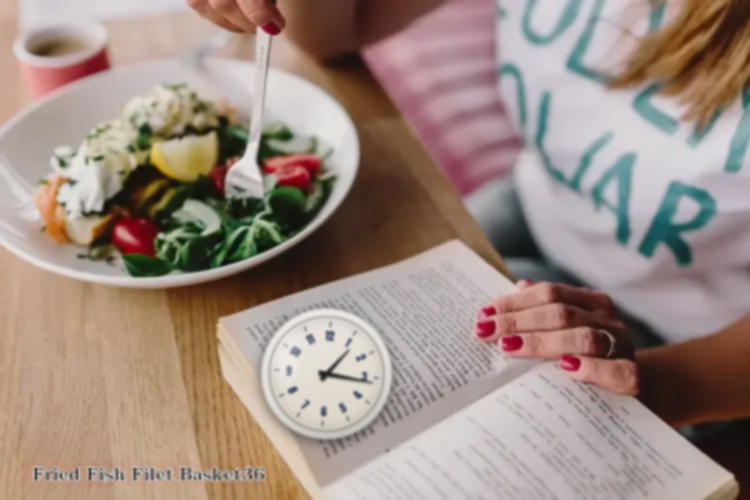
h=1 m=16
